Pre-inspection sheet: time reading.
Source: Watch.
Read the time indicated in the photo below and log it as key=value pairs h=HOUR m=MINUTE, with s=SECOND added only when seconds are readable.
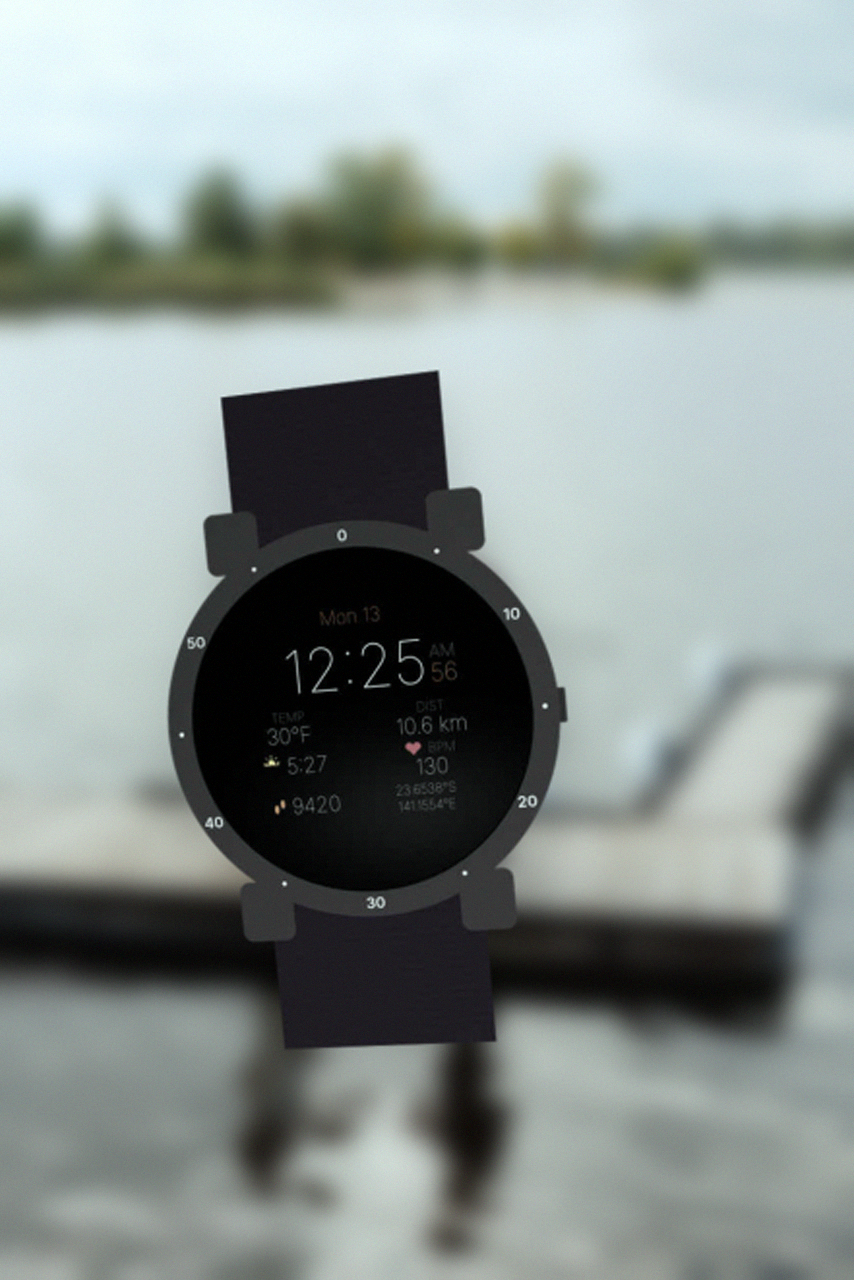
h=12 m=25 s=56
